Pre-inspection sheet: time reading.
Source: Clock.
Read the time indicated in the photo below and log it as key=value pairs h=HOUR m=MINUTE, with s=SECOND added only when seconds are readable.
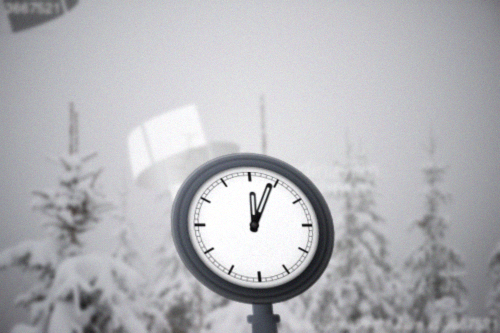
h=12 m=4
